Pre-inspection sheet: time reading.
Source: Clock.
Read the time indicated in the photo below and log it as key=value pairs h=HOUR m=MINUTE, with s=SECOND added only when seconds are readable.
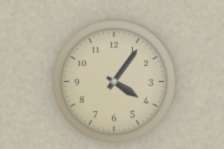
h=4 m=6
